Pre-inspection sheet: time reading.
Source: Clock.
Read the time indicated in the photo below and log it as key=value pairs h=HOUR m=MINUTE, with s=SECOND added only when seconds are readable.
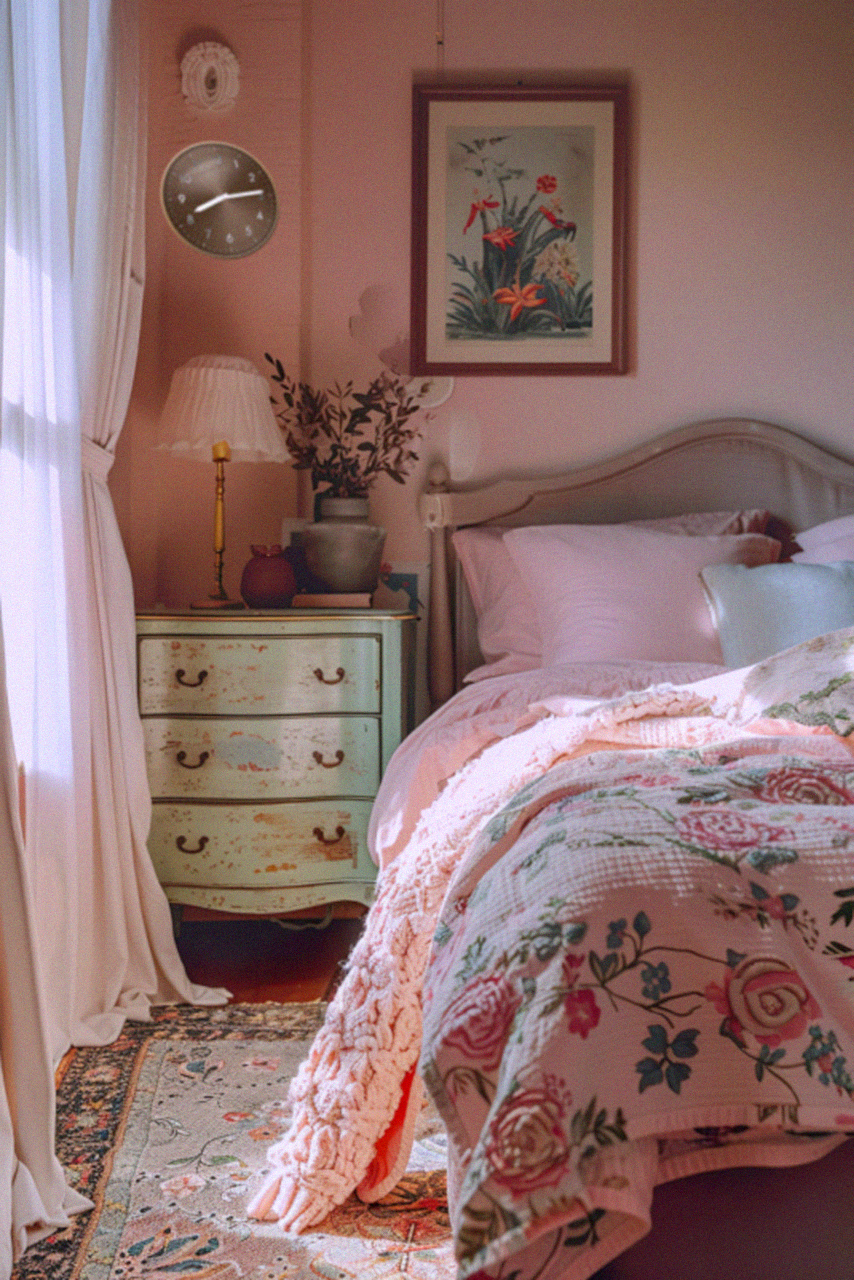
h=8 m=14
